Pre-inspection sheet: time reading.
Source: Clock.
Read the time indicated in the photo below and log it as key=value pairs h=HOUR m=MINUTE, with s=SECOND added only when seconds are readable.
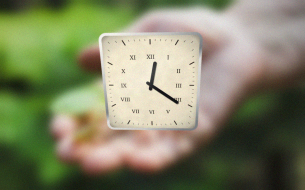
h=12 m=21
